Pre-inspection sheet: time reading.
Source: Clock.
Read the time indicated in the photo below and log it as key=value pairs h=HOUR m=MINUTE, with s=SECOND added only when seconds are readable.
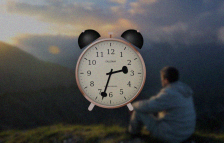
h=2 m=33
